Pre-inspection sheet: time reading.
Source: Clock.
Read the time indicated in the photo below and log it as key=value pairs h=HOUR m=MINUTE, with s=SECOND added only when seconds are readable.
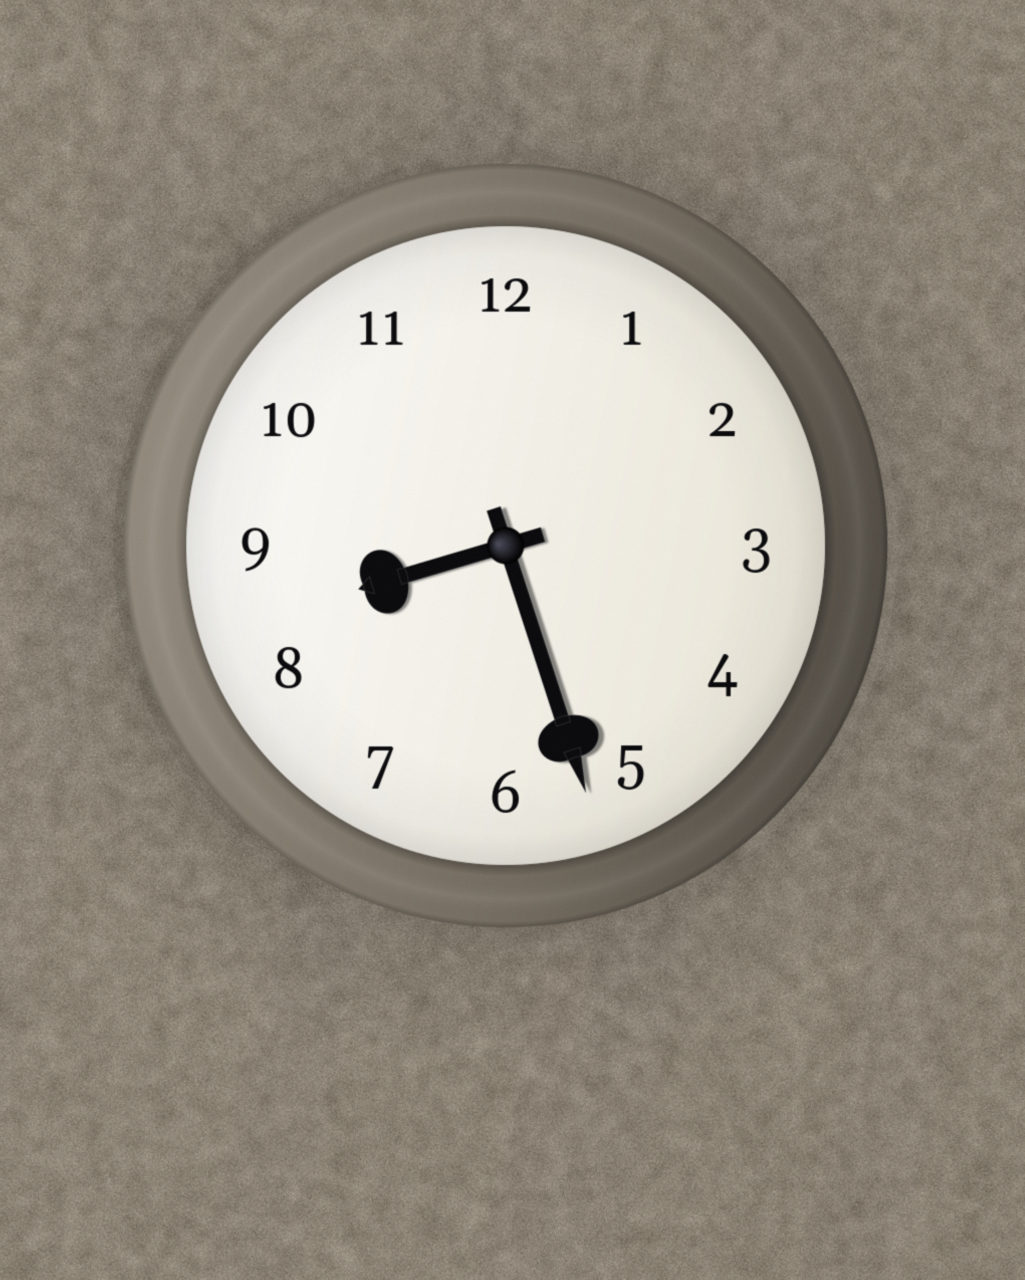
h=8 m=27
